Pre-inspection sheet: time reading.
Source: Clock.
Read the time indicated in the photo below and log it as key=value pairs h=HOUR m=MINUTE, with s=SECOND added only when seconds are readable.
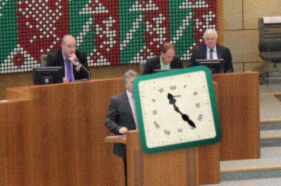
h=11 m=24
